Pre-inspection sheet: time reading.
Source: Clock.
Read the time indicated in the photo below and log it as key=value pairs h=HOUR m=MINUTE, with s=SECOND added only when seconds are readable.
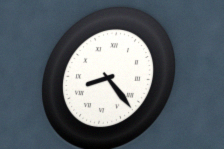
h=8 m=22
